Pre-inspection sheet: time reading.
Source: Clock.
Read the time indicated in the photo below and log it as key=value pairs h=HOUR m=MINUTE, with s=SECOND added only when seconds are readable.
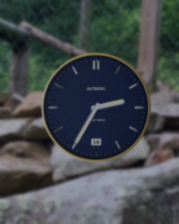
h=2 m=35
